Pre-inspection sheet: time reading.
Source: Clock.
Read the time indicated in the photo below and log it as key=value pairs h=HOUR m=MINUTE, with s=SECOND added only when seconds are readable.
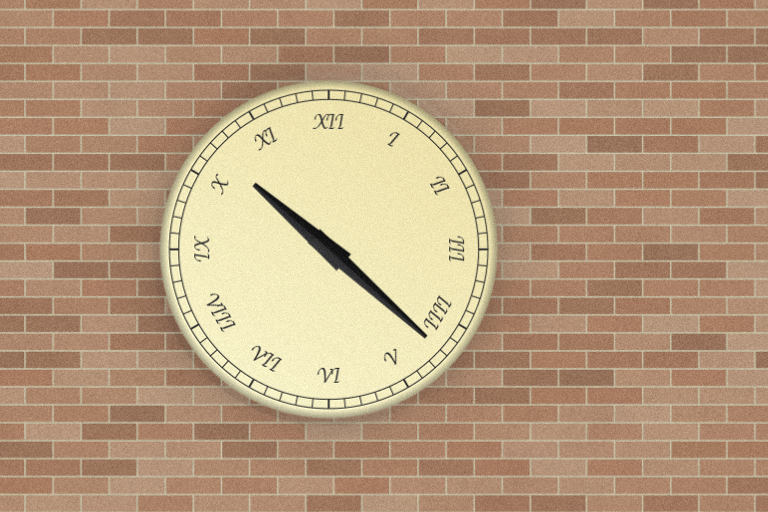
h=10 m=22
